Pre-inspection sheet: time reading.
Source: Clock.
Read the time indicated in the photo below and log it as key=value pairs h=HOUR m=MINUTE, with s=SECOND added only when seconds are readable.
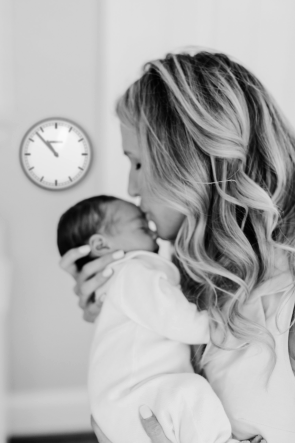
h=10 m=53
